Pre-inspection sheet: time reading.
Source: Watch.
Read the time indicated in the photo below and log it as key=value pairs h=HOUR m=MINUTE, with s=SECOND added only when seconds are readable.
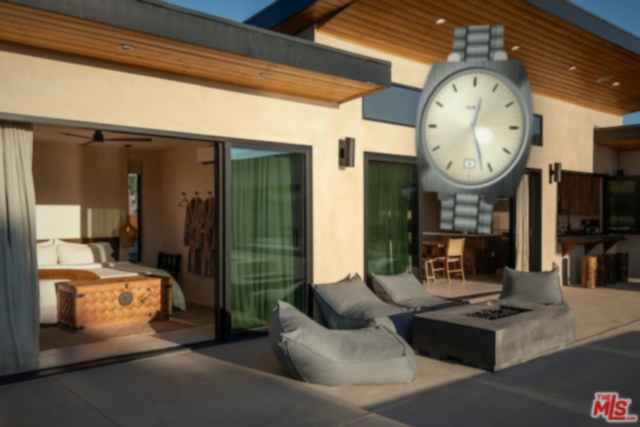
h=12 m=27
